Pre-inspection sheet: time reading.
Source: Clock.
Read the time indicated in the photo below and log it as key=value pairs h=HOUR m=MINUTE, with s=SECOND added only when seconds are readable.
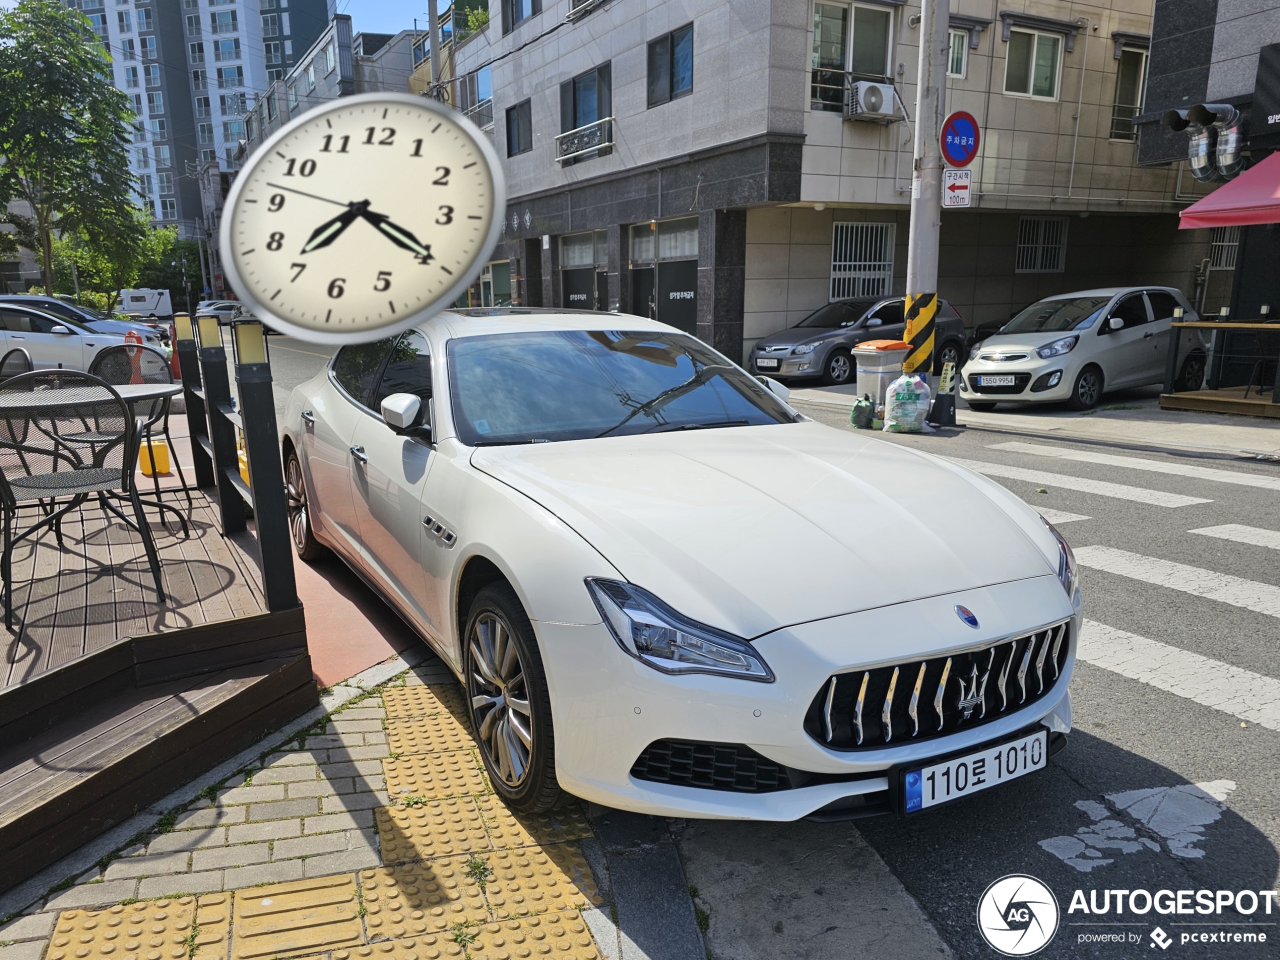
h=7 m=19 s=47
